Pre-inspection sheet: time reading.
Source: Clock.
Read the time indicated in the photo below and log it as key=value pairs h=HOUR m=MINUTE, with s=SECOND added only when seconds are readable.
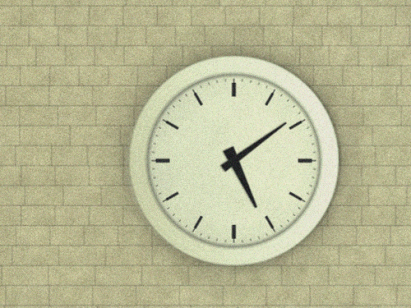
h=5 m=9
